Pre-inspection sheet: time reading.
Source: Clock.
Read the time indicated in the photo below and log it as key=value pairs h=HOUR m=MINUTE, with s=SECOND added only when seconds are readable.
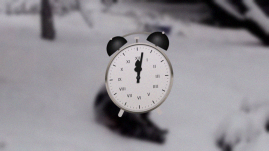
h=12 m=2
